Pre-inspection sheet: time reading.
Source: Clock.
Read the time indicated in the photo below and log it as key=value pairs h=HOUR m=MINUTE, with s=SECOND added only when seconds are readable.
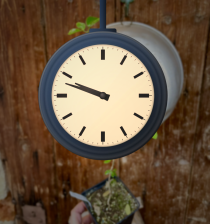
h=9 m=48
